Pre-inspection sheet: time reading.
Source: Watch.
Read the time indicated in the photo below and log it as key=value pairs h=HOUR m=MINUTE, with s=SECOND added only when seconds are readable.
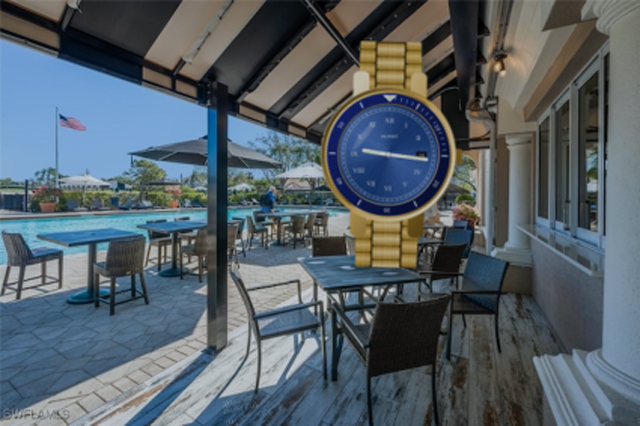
h=9 m=16
